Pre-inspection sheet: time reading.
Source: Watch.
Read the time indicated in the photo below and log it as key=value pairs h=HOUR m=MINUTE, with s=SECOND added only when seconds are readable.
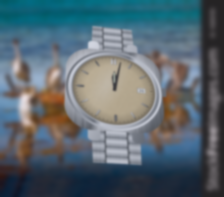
h=12 m=2
